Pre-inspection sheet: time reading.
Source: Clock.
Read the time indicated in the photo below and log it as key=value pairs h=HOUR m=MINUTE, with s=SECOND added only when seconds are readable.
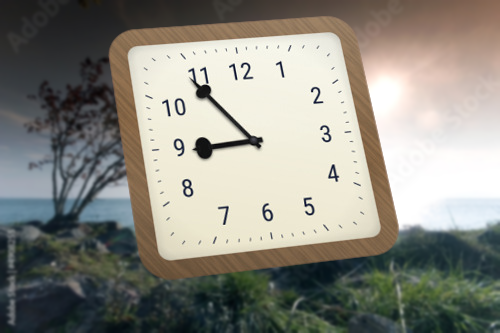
h=8 m=54
